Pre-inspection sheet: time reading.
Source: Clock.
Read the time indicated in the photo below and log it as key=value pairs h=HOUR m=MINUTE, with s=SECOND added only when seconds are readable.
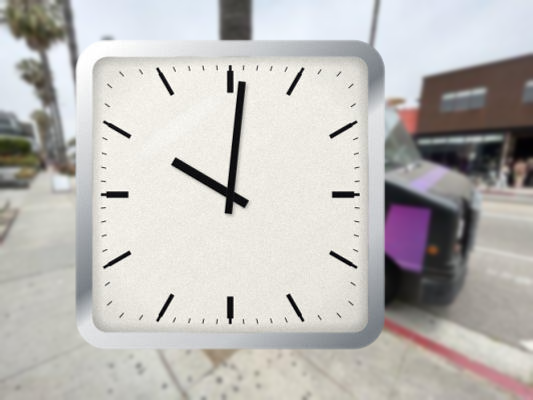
h=10 m=1
